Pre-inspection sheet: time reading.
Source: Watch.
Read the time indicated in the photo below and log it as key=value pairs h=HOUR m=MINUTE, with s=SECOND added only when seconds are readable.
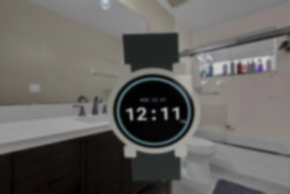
h=12 m=11
